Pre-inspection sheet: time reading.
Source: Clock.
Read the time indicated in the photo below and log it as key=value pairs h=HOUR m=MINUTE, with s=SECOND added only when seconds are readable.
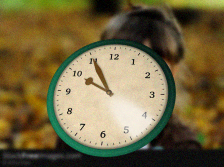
h=9 m=55
